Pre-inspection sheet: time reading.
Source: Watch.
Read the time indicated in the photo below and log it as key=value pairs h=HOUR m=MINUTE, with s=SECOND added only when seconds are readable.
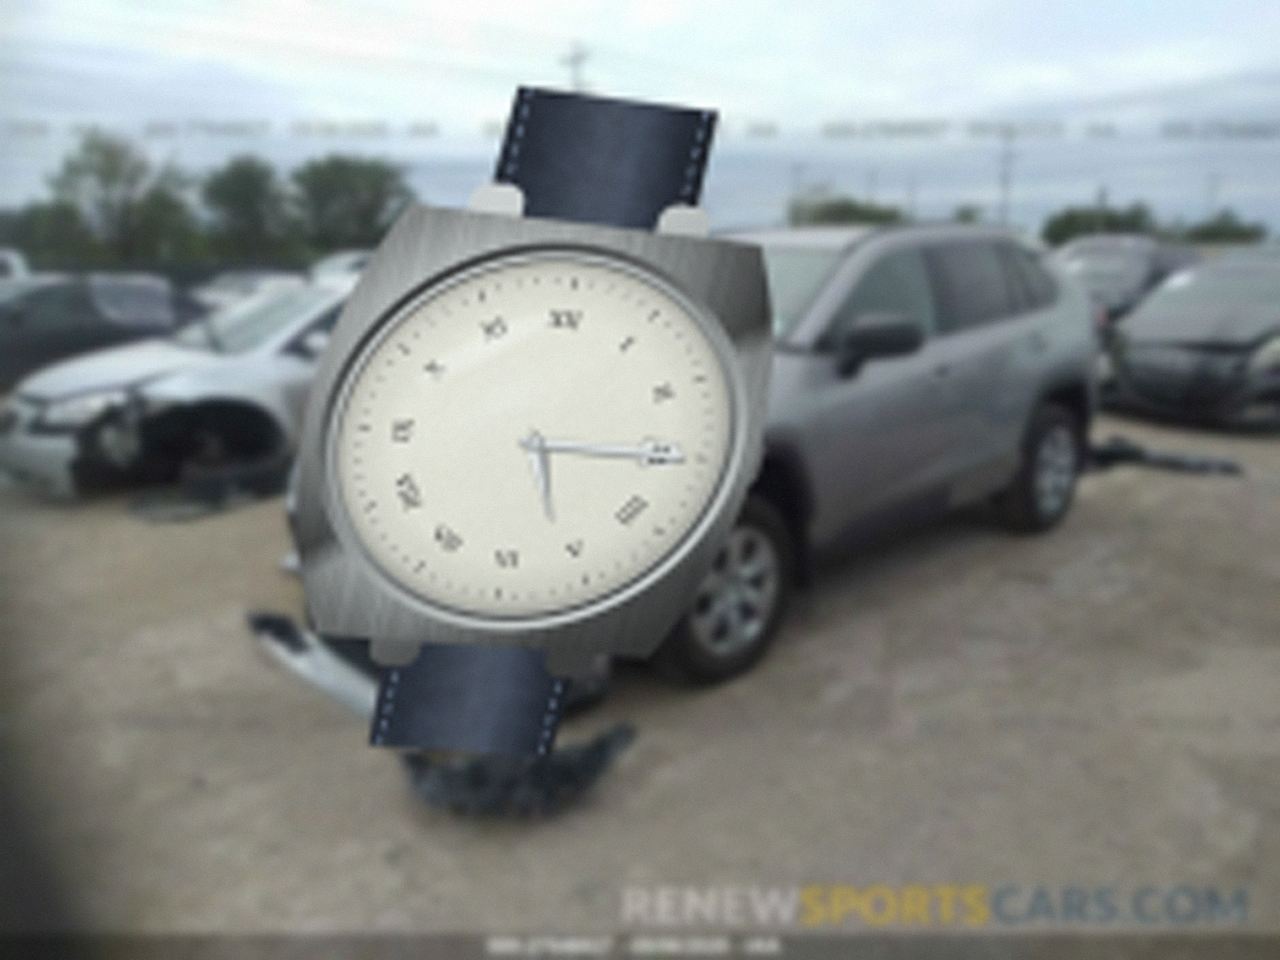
h=5 m=15
